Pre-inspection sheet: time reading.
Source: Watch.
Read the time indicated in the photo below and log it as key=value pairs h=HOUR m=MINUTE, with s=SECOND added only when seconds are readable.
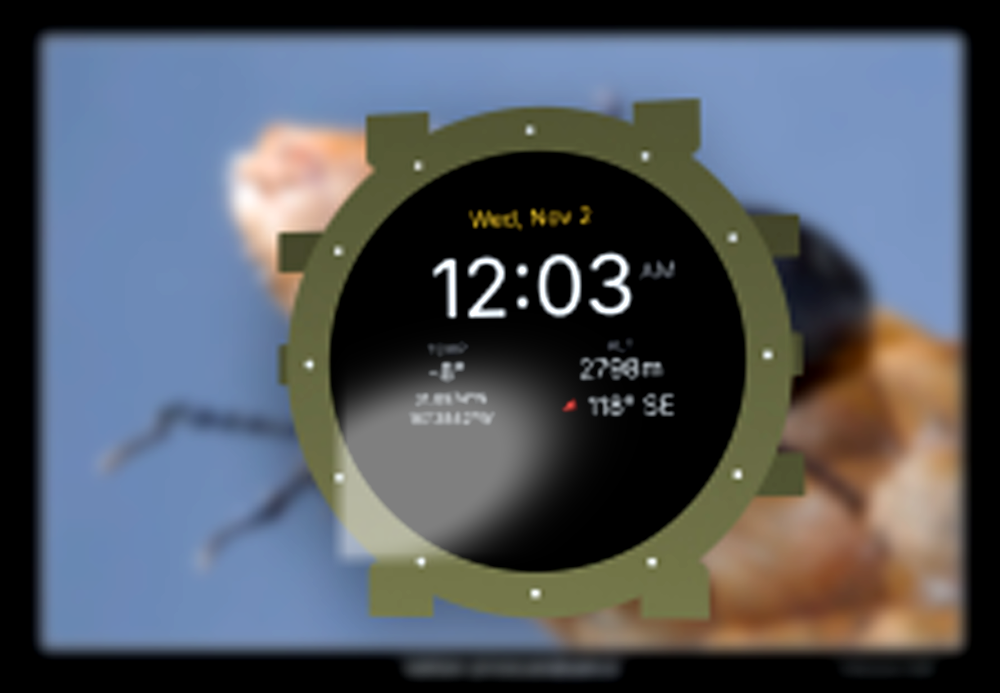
h=12 m=3
